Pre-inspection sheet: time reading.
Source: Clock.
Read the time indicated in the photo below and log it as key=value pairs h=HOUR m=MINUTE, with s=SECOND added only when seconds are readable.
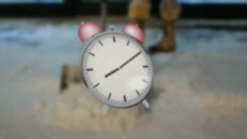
h=8 m=10
